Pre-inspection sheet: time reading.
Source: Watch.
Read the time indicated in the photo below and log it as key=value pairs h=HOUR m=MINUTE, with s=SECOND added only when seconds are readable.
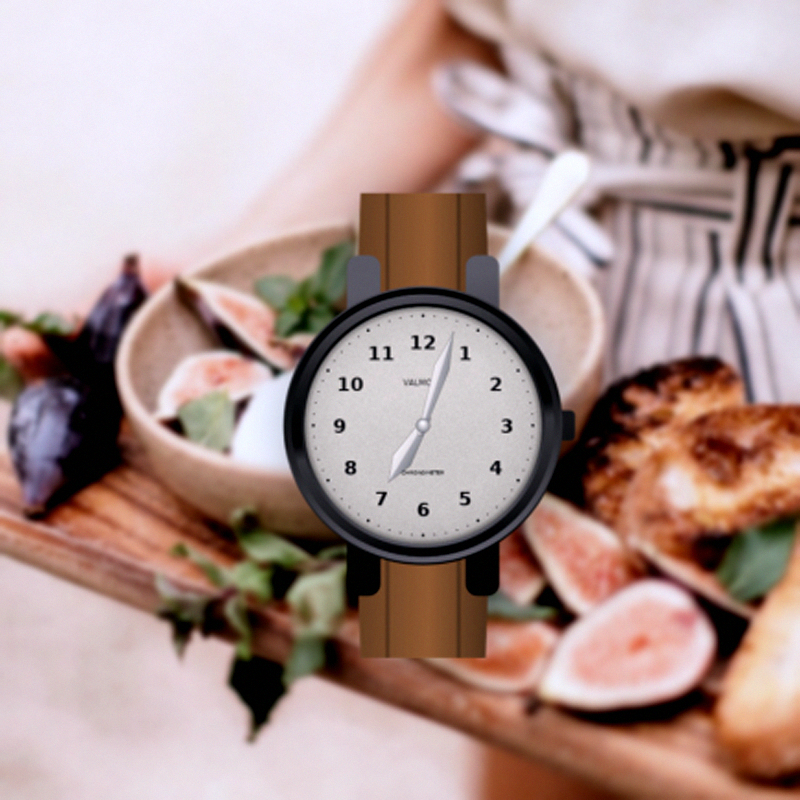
h=7 m=3
